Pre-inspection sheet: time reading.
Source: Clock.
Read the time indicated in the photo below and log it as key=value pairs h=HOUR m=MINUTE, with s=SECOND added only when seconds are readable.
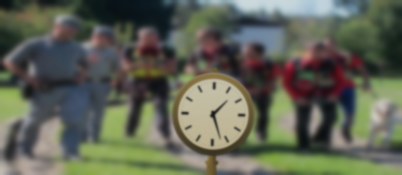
h=1 m=27
